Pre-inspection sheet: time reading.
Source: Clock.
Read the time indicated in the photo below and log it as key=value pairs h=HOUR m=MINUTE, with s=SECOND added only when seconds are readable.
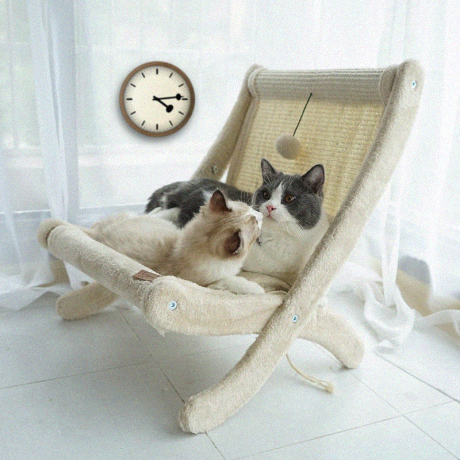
h=4 m=14
